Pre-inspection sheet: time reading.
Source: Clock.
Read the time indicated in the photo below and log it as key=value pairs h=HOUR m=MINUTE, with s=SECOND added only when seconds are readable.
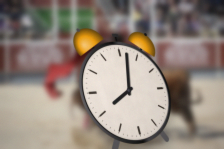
h=8 m=2
